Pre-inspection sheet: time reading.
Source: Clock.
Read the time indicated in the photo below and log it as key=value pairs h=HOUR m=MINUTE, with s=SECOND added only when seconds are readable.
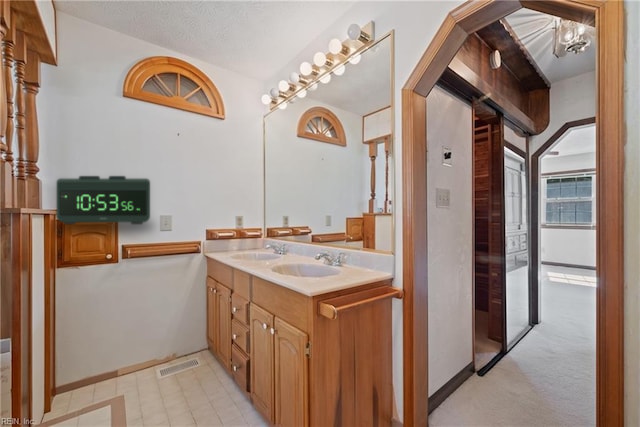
h=10 m=53
